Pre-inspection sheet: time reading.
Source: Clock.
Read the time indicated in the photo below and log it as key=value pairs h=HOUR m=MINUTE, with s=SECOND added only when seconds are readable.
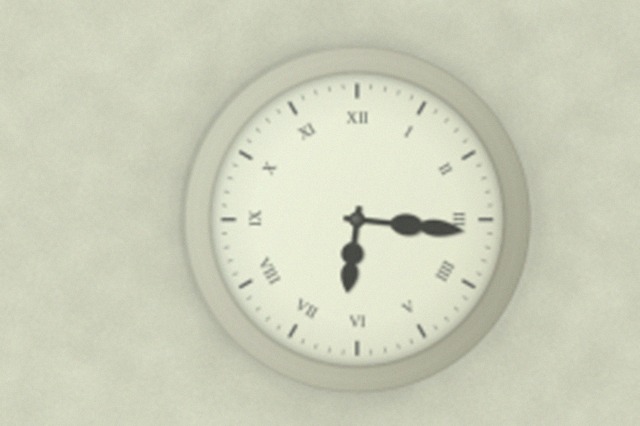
h=6 m=16
